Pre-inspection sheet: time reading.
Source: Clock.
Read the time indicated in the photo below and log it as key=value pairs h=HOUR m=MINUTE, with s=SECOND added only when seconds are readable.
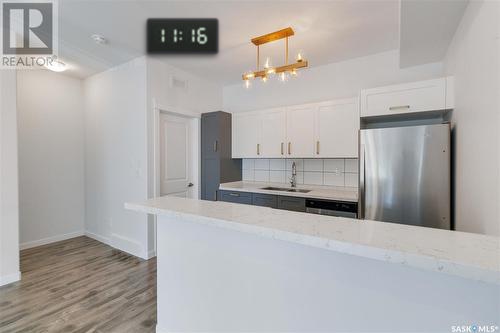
h=11 m=16
